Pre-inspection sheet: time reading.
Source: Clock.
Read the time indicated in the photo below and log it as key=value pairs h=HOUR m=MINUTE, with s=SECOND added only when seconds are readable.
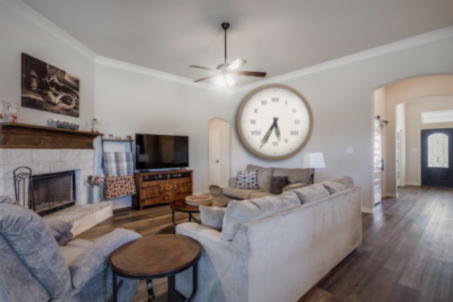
h=5 m=35
